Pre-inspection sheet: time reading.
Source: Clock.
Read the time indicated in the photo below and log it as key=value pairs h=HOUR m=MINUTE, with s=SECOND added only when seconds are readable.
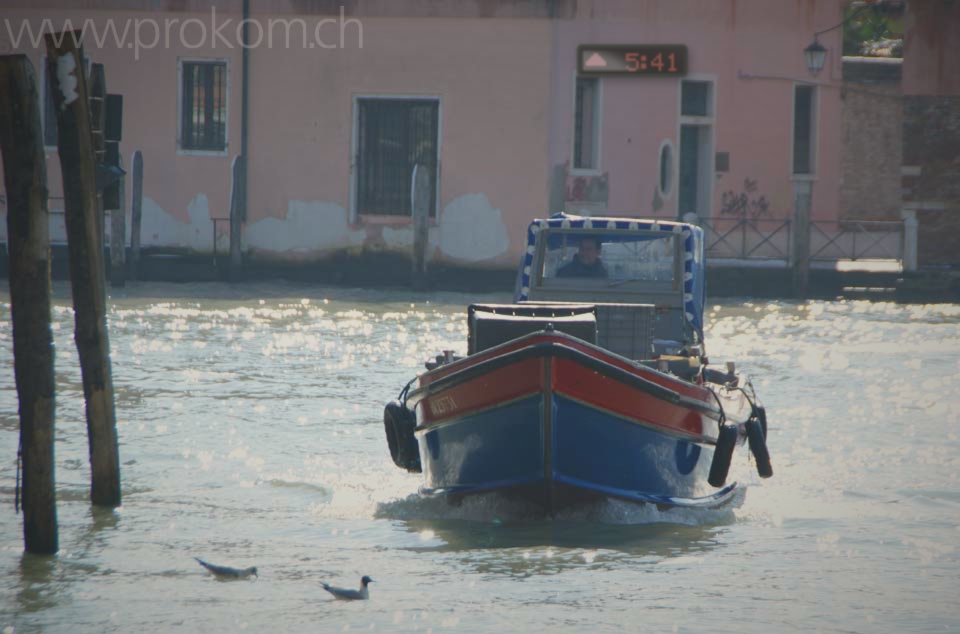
h=5 m=41
